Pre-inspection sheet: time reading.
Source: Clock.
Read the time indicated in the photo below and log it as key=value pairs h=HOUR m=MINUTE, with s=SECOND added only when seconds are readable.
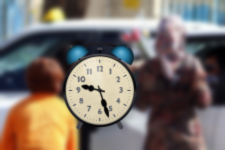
h=9 m=27
